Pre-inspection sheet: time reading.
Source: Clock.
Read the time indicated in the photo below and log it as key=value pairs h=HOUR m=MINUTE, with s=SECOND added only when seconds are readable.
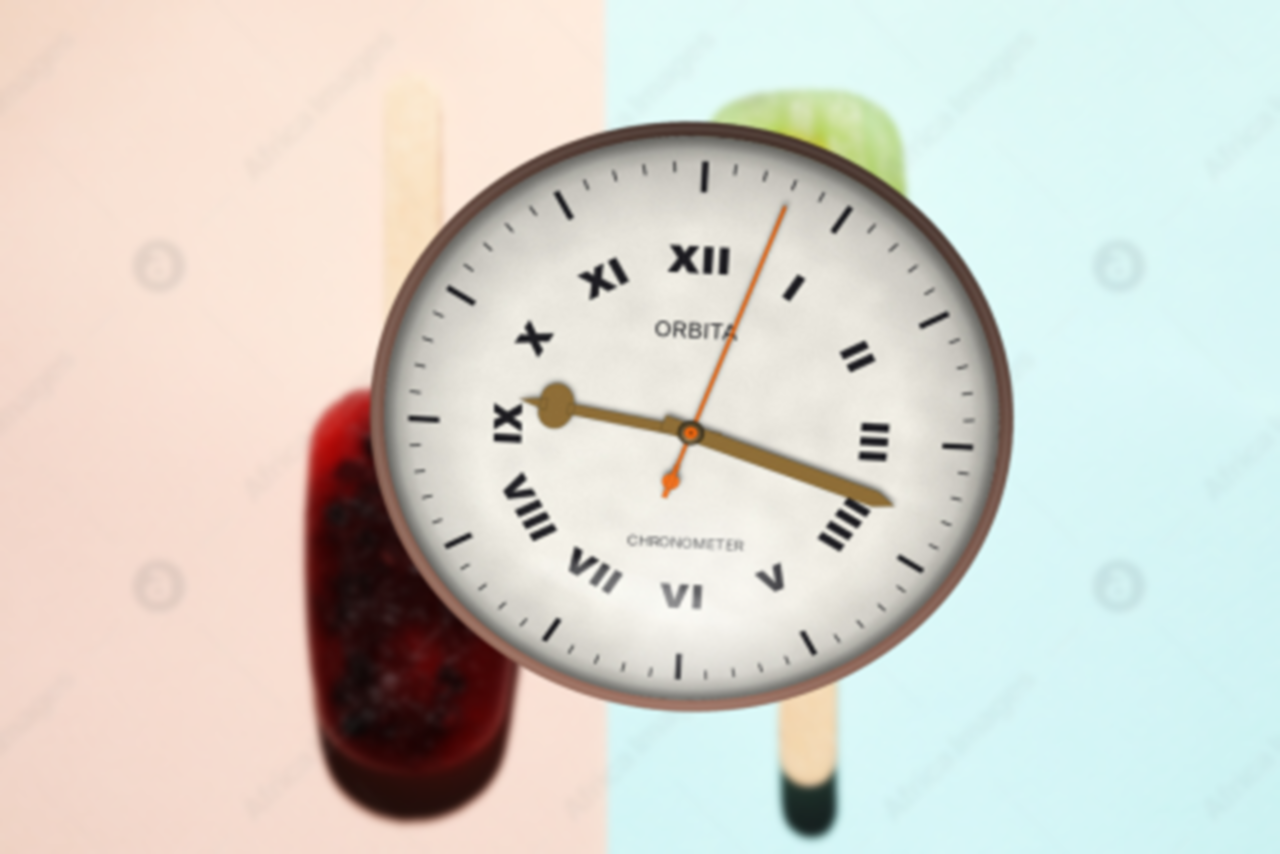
h=9 m=18 s=3
